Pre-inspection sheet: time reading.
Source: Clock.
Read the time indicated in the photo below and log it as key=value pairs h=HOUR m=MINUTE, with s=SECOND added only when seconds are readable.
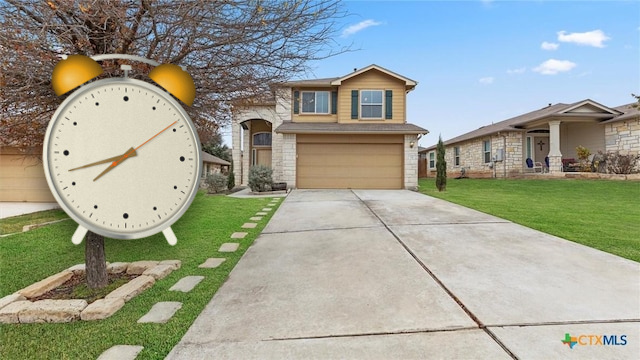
h=7 m=42 s=9
